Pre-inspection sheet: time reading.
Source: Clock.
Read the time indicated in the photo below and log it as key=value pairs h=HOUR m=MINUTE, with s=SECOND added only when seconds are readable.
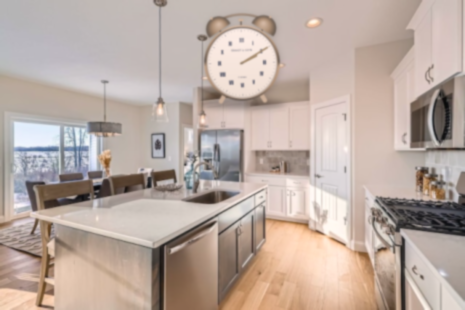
h=2 m=10
